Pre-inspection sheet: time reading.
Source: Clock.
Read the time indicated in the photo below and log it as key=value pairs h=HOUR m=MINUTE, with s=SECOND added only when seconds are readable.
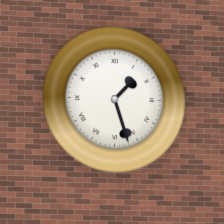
h=1 m=27
